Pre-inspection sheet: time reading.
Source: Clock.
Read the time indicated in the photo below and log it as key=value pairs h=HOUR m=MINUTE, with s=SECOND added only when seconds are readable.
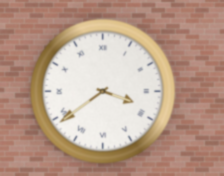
h=3 m=39
